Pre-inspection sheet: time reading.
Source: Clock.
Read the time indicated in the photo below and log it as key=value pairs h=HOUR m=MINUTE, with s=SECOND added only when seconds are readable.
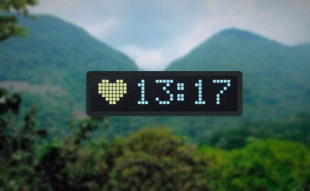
h=13 m=17
